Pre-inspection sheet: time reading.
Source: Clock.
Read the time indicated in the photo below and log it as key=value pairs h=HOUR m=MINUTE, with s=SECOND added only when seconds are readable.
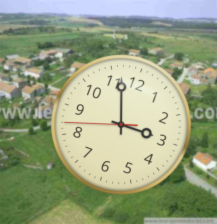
h=2 m=56 s=42
